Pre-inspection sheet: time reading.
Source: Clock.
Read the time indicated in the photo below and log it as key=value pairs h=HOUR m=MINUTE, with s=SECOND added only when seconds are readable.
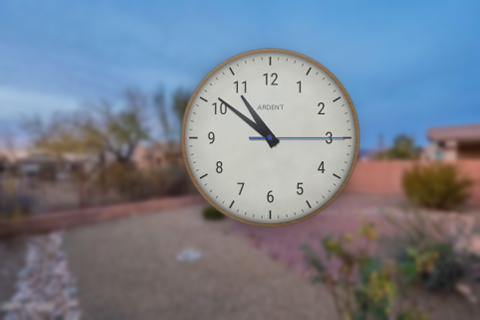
h=10 m=51 s=15
